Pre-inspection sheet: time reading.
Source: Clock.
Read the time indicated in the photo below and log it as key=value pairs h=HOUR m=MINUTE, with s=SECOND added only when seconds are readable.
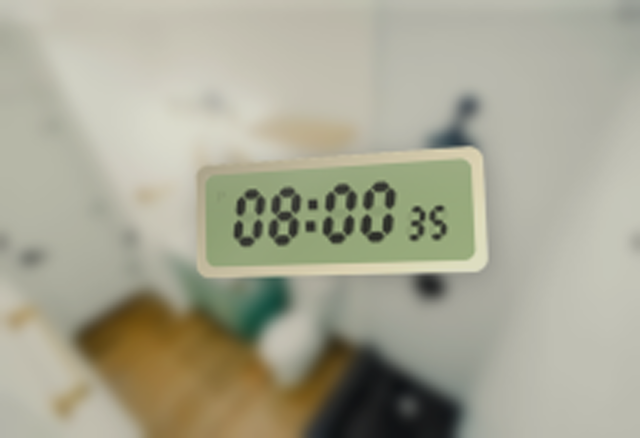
h=8 m=0 s=35
